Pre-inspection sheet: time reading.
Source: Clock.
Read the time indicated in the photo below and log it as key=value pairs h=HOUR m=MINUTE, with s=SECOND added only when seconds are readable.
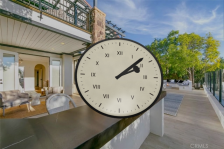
h=2 m=8
